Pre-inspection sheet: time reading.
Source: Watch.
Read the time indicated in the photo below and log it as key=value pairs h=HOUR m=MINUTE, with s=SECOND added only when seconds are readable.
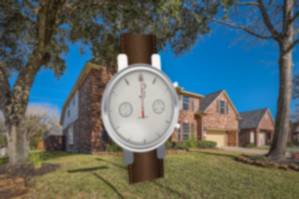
h=12 m=1
